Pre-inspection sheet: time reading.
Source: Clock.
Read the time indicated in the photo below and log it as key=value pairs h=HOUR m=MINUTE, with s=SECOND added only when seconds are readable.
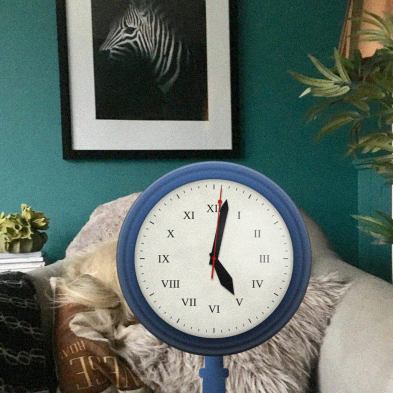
h=5 m=2 s=1
